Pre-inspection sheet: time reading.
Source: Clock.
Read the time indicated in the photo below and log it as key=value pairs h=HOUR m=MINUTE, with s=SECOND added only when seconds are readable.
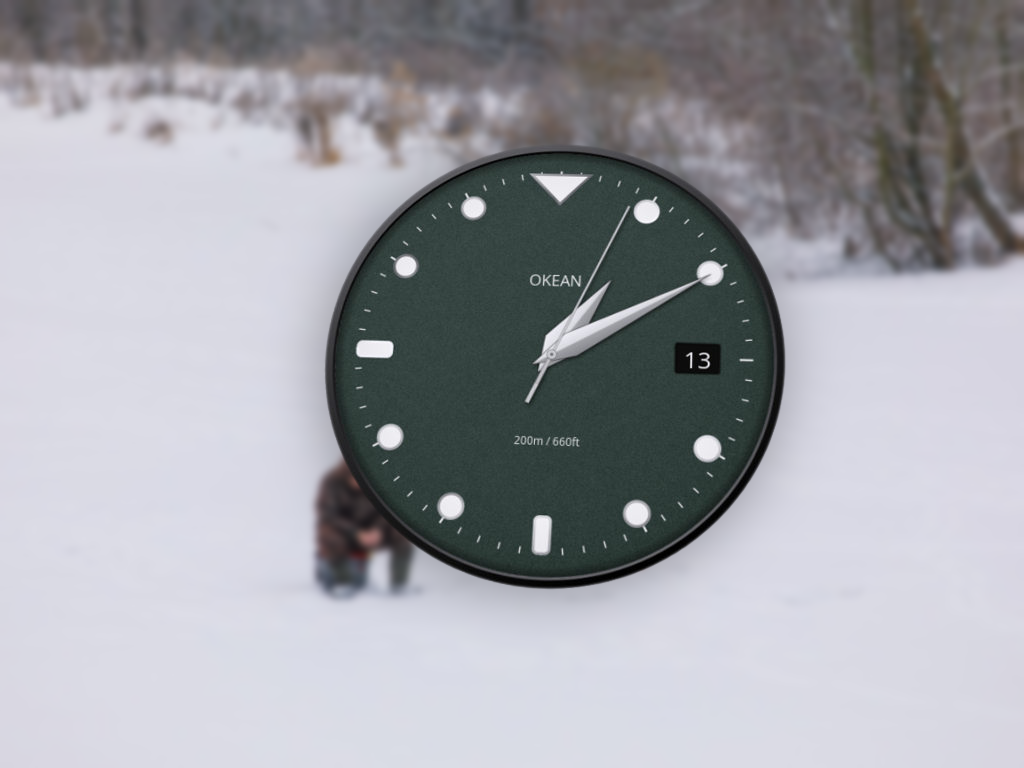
h=1 m=10 s=4
